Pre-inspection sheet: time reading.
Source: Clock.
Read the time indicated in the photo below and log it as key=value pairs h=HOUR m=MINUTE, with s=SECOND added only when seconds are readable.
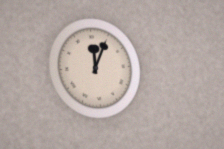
h=12 m=5
